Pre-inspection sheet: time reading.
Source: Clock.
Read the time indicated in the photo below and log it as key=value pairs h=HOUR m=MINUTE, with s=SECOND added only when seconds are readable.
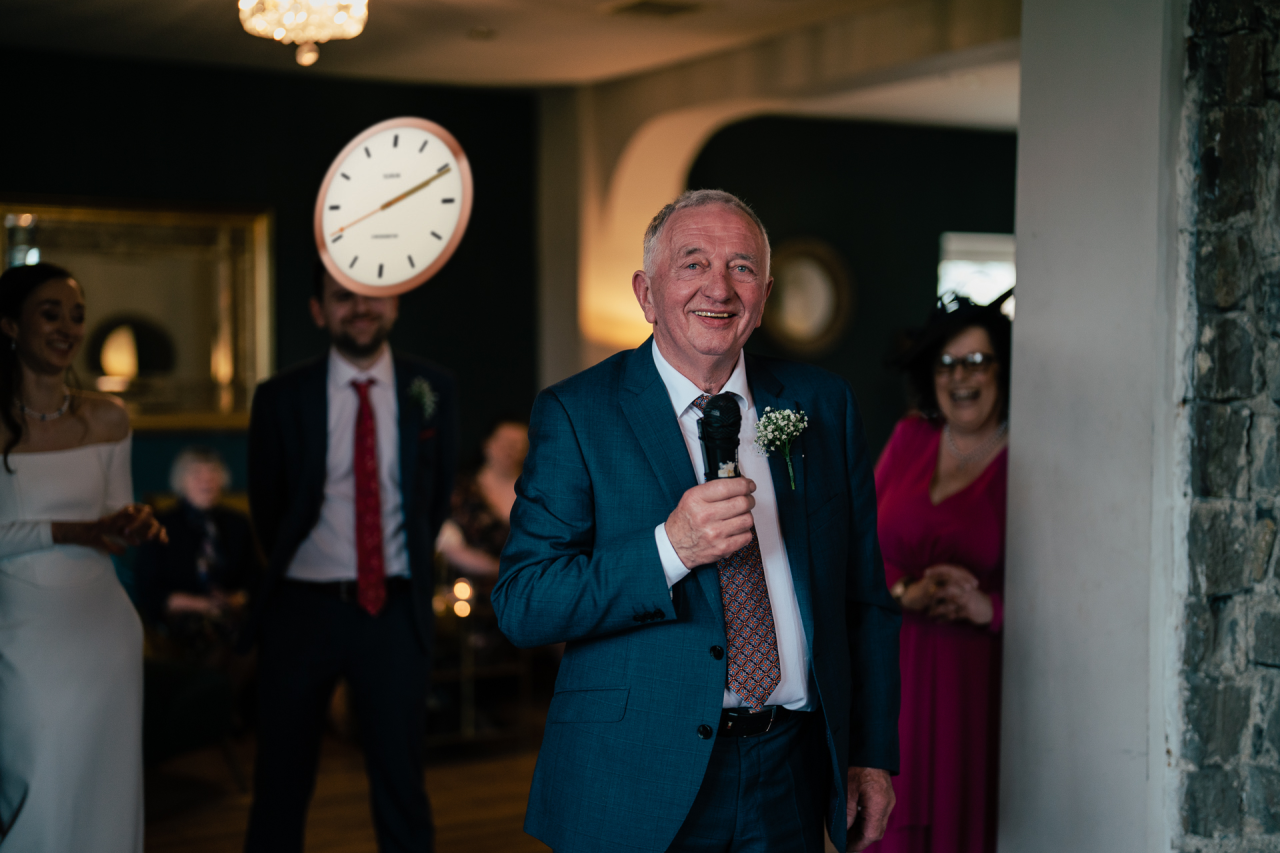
h=2 m=10 s=41
